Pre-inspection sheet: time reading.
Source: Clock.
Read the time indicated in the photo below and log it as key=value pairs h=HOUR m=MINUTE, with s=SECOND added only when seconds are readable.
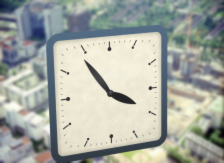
h=3 m=54
